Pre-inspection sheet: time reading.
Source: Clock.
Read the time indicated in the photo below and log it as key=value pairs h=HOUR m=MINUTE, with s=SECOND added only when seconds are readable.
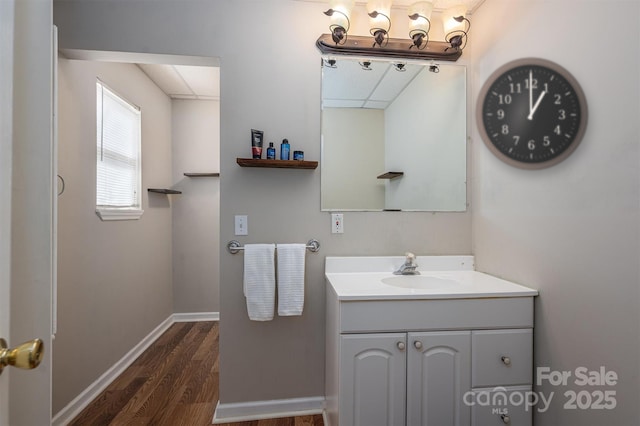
h=1 m=0
